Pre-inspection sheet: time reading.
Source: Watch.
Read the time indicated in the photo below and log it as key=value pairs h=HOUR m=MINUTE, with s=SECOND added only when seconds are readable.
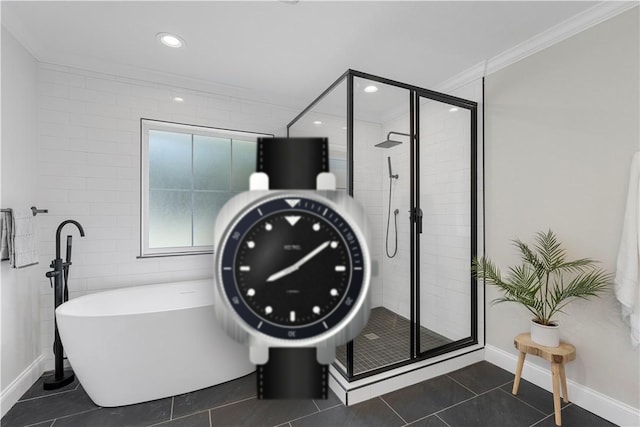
h=8 m=9
